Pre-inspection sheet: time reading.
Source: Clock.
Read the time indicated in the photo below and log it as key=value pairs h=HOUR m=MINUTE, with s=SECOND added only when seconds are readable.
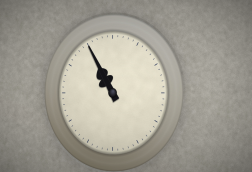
h=10 m=55
